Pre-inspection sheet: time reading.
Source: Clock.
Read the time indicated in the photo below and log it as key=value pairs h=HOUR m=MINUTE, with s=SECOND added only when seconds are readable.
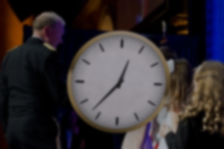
h=12 m=37
